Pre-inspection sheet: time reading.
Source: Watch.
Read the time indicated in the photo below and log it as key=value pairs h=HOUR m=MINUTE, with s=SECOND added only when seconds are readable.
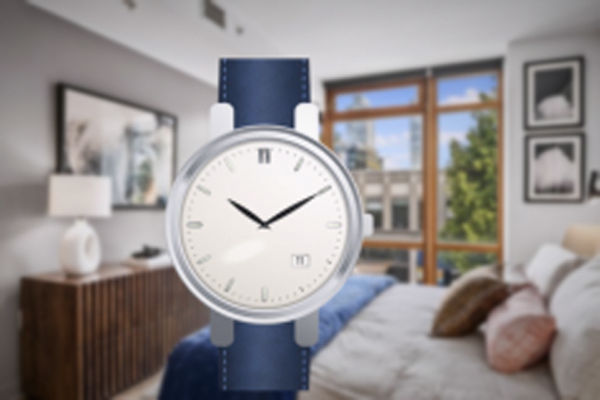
h=10 m=10
